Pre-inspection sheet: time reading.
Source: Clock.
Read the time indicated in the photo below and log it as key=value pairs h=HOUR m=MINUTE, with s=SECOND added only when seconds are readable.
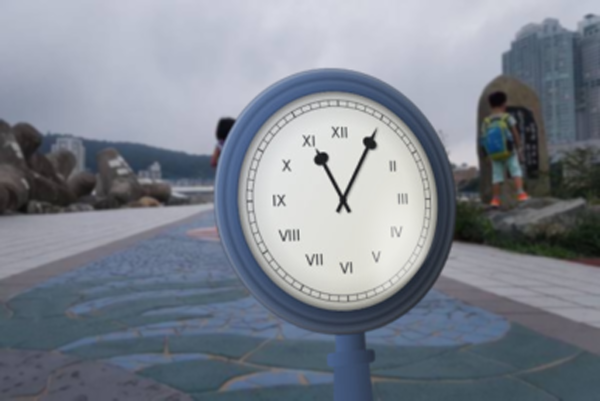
h=11 m=5
